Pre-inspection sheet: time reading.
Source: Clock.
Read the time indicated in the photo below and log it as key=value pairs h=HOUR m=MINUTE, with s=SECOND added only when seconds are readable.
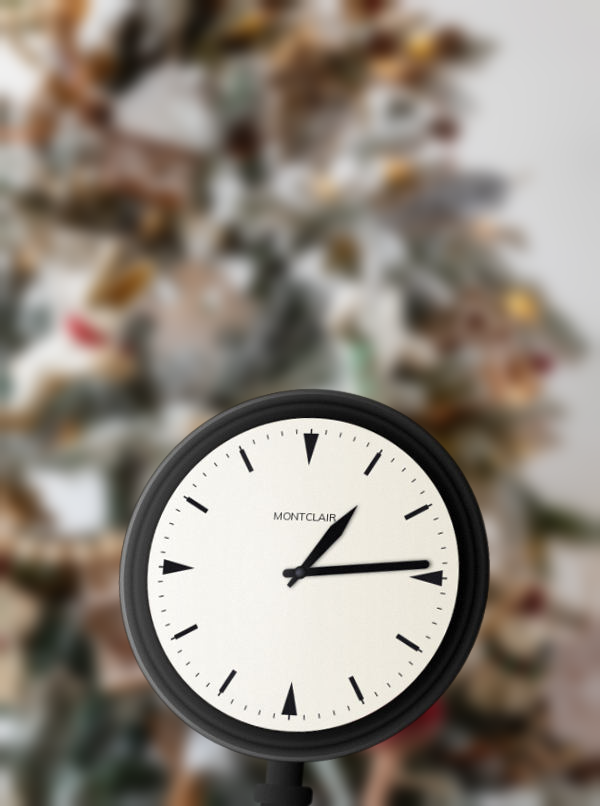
h=1 m=14
